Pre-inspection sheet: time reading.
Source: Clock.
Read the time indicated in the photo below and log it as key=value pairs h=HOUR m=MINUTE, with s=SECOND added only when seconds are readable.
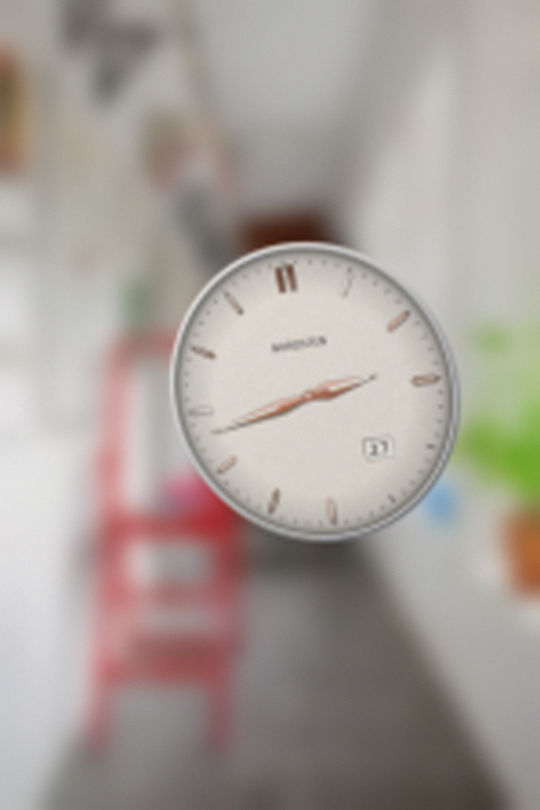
h=2 m=43
